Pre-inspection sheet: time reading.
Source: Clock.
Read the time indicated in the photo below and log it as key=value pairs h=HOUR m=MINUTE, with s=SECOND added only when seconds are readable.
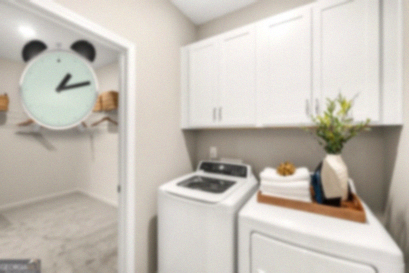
h=1 m=13
